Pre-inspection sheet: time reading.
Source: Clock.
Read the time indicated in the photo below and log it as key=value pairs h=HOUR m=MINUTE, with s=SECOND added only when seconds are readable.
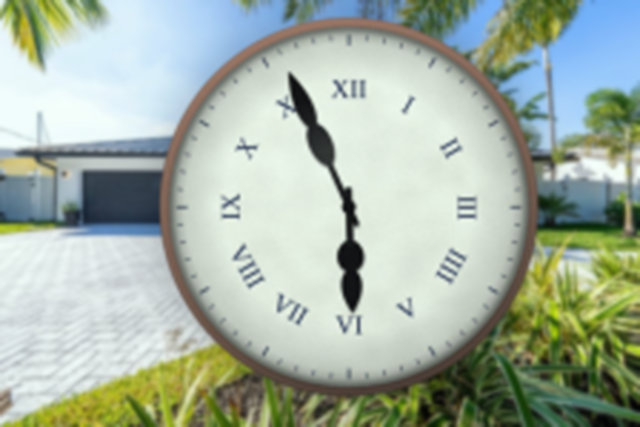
h=5 m=56
